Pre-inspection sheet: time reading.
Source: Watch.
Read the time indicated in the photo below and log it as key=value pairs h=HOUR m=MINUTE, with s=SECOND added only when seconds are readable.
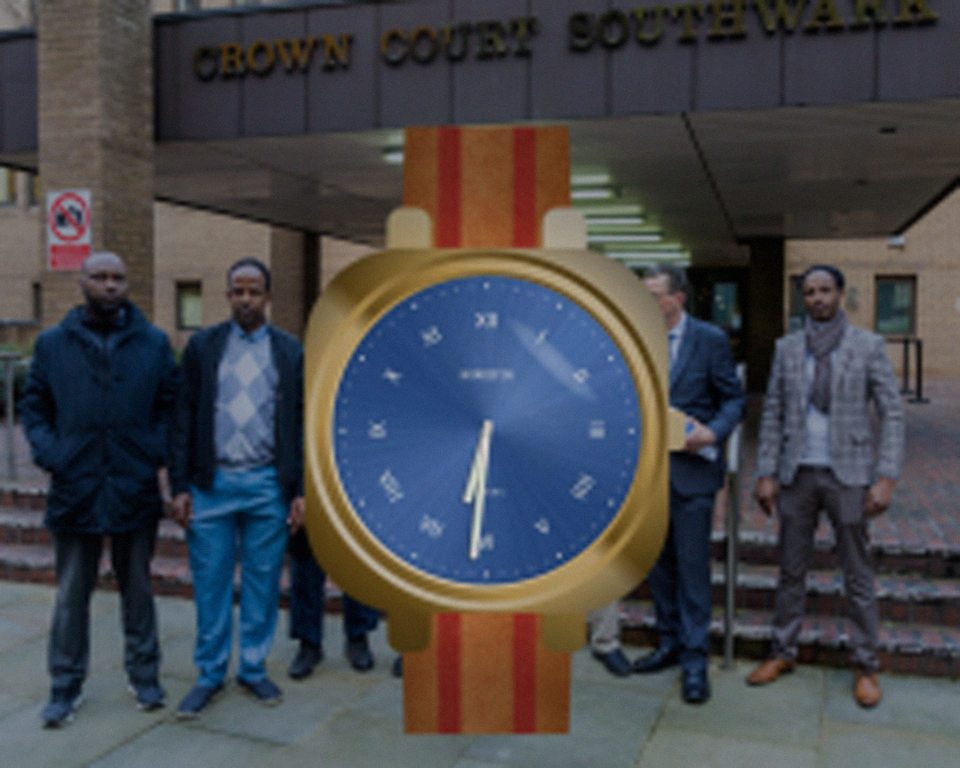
h=6 m=31
